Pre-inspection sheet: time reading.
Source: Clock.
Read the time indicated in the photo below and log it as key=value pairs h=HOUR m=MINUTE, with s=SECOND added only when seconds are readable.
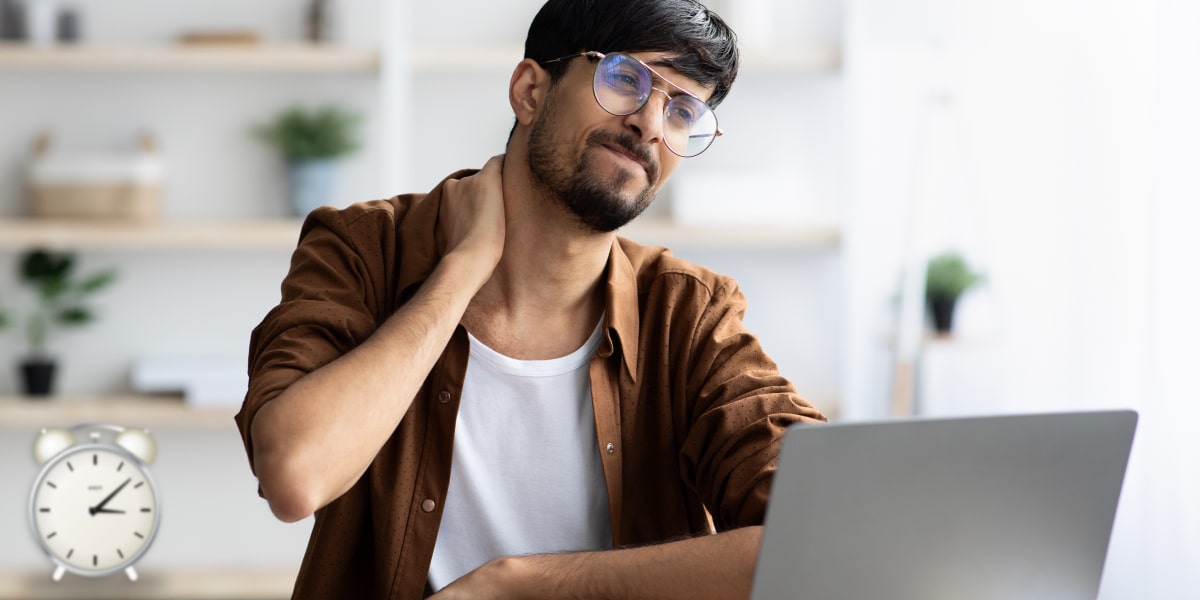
h=3 m=8
